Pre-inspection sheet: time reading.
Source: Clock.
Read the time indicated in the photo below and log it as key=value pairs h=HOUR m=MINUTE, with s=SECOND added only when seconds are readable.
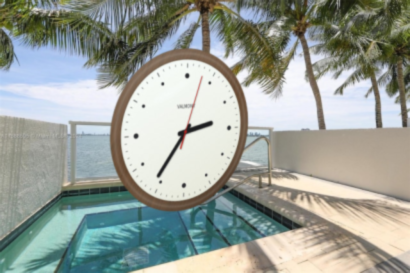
h=2 m=36 s=3
